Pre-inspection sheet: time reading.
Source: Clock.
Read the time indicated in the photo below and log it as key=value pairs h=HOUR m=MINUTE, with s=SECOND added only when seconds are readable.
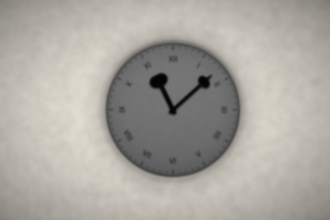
h=11 m=8
